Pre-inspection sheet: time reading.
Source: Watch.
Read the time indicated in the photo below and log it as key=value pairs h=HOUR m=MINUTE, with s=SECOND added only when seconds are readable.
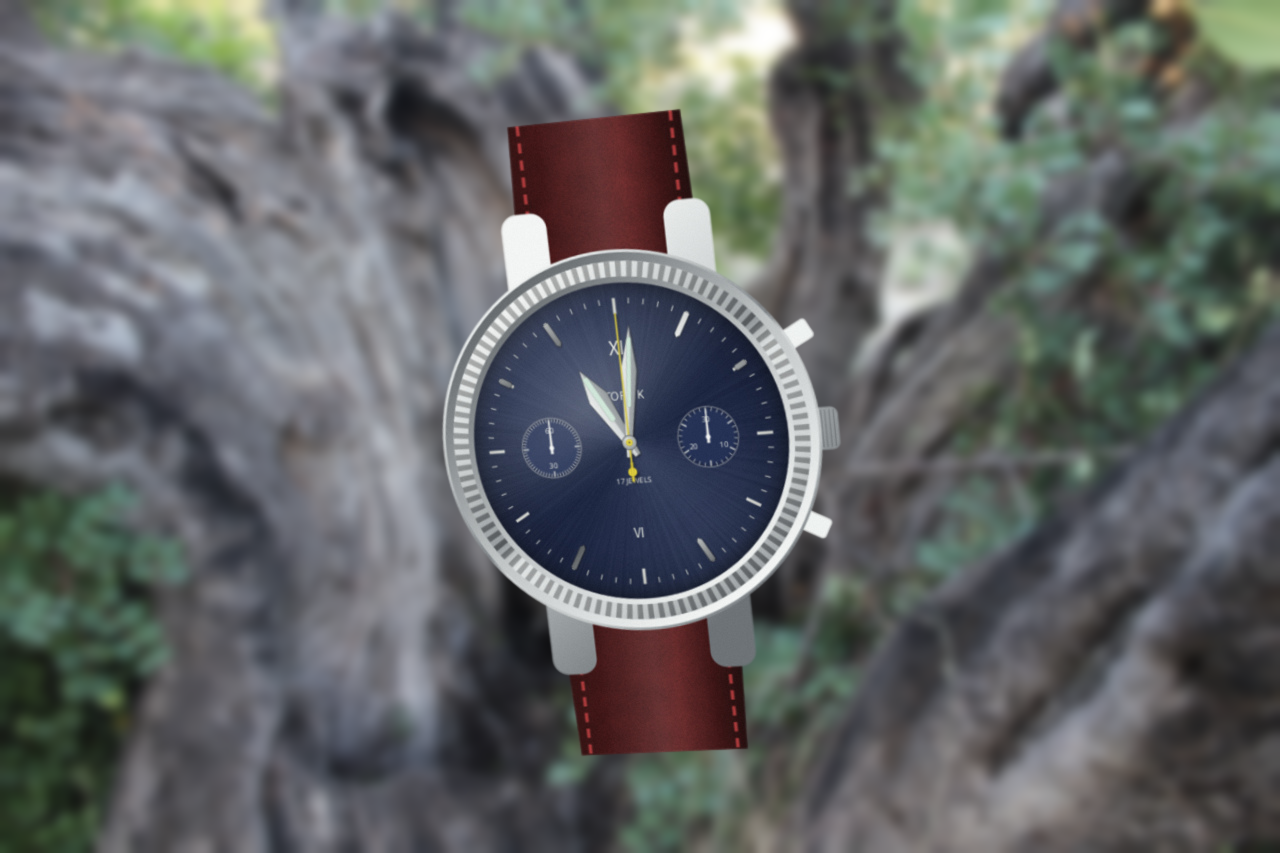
h=11 m=1
